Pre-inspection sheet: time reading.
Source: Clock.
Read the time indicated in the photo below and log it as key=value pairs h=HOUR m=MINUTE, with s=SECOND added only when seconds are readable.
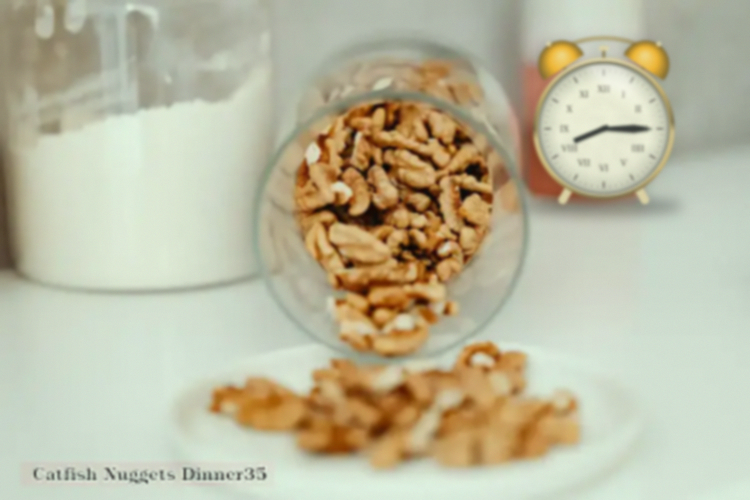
h=8 m=15
